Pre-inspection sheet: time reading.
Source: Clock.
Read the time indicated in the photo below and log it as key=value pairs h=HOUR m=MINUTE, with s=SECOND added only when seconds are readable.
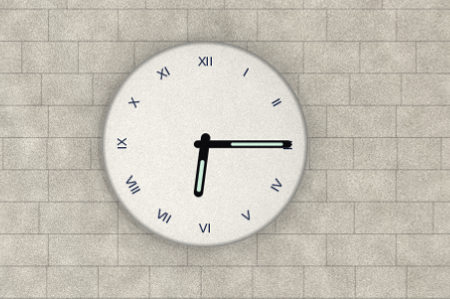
h=6 m=15
